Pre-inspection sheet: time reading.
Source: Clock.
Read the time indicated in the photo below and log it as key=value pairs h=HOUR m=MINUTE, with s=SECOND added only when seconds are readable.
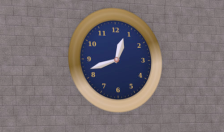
h=12 m=42
